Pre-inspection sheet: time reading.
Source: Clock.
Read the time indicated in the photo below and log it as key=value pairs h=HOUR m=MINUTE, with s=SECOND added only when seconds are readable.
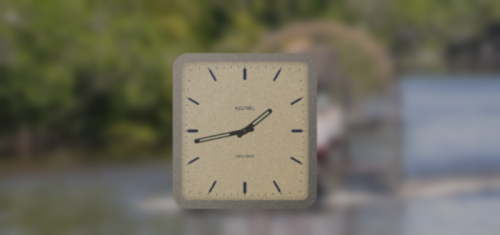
h=1 m=43
